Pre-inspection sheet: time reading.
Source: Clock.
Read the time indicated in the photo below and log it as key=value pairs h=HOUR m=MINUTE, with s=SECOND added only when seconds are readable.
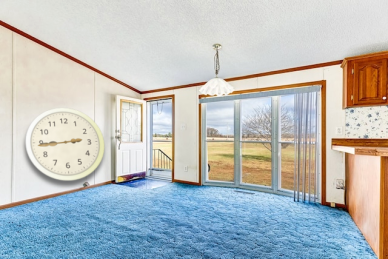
h=2 m=44
